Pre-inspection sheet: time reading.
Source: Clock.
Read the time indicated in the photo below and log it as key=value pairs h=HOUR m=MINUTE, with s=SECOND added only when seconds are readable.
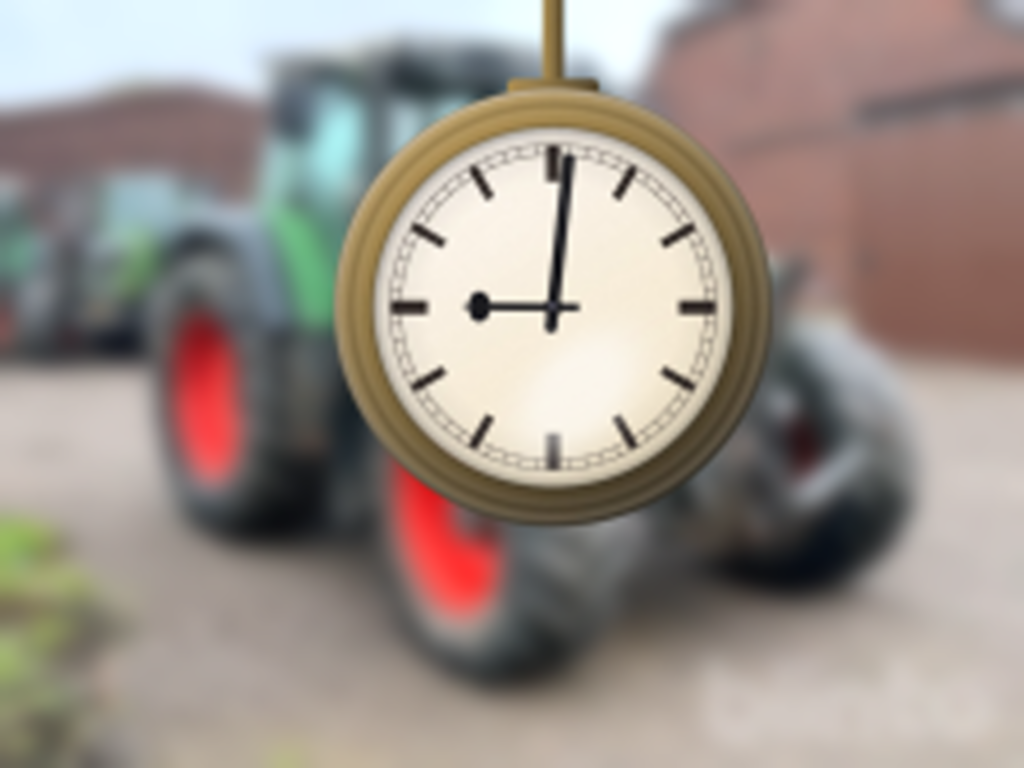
h=9 m=1
